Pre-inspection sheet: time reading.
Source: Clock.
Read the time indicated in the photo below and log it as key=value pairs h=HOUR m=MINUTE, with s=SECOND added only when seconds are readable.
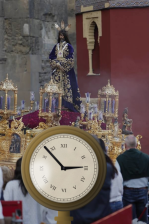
h=2 m=53
